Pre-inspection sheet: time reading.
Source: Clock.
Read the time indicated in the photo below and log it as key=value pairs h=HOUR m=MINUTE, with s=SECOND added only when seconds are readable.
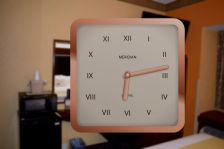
h=6 m=13
